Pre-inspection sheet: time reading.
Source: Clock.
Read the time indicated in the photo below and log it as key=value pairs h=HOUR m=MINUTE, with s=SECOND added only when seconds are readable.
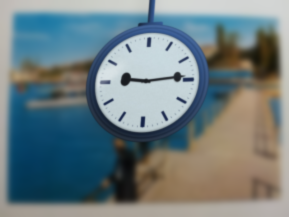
h=9 m=14
